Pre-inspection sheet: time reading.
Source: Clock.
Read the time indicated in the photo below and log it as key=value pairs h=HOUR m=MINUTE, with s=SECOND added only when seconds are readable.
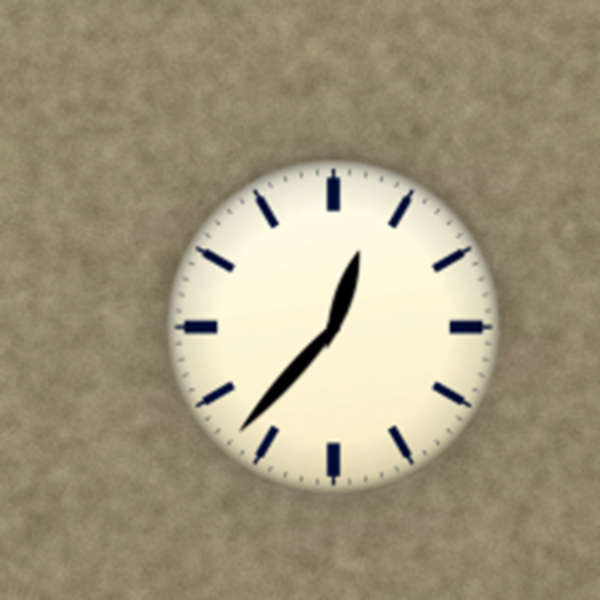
h=12 m=37
